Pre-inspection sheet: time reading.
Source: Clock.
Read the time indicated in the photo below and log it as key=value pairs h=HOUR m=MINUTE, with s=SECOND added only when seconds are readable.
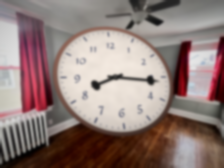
h=8 m=16
